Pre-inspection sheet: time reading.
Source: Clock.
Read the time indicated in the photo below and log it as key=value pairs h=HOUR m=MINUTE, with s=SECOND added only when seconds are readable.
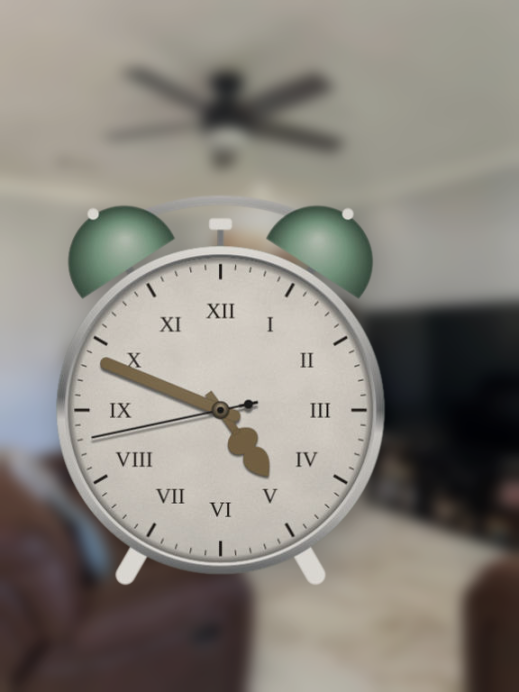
h=4 m=48 s=43
